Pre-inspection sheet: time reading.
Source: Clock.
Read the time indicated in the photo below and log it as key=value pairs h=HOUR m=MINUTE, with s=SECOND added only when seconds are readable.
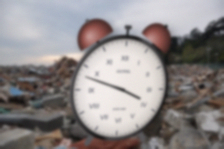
h=3 m=48
